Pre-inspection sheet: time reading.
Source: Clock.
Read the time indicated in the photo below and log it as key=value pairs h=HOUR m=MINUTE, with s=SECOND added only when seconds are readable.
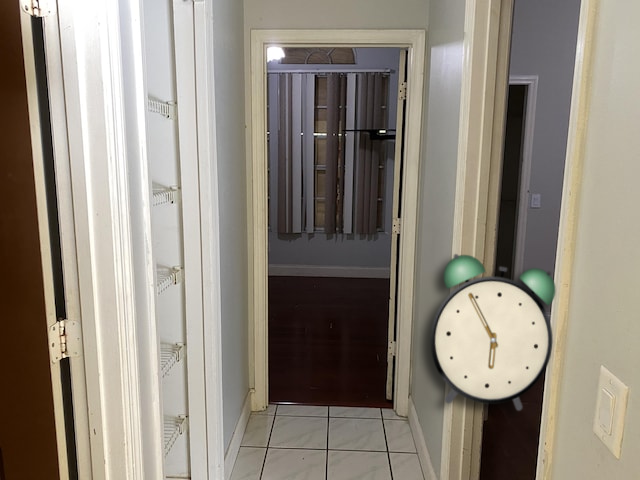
h=5 m=54
